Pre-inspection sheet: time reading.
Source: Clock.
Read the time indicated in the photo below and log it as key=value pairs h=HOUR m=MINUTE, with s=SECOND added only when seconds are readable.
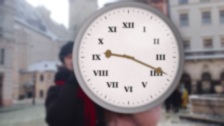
h=9 m=19
